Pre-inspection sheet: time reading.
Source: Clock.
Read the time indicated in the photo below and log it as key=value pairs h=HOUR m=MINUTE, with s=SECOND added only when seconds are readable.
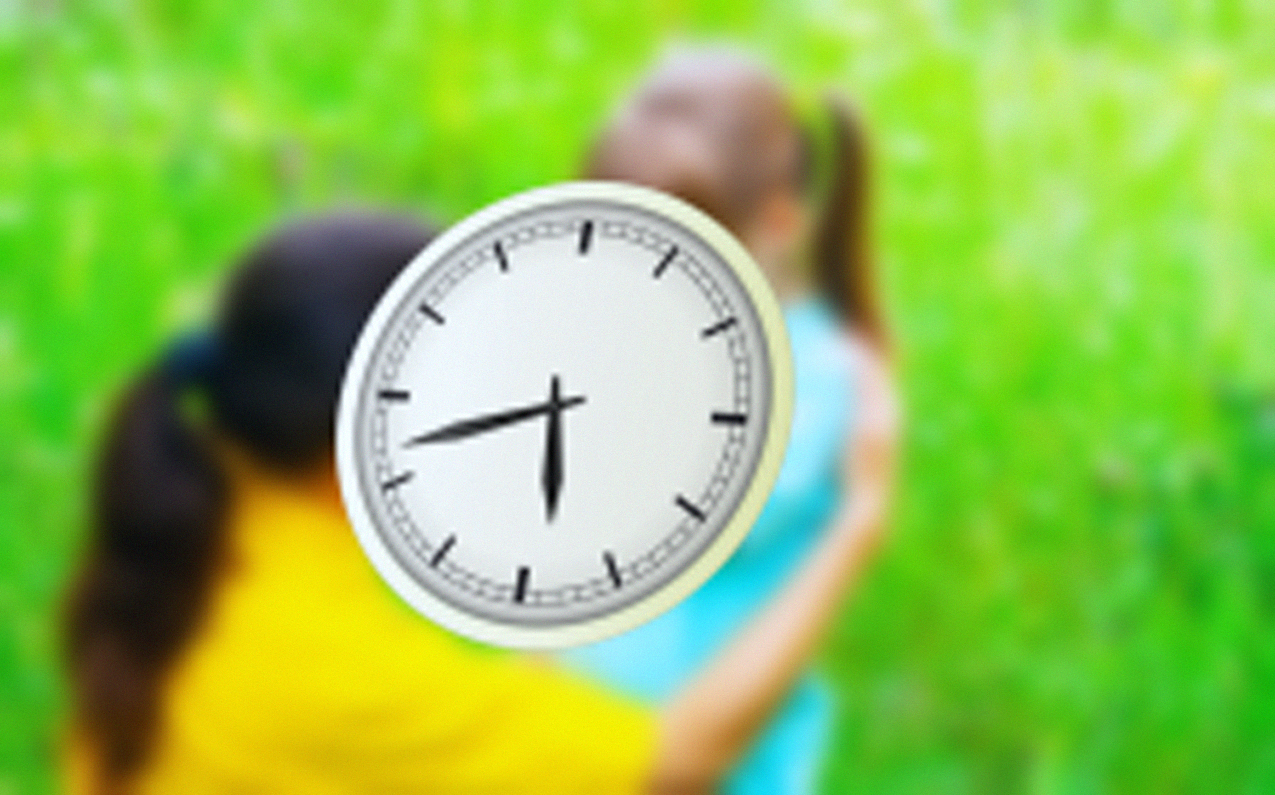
h=5 m=42
